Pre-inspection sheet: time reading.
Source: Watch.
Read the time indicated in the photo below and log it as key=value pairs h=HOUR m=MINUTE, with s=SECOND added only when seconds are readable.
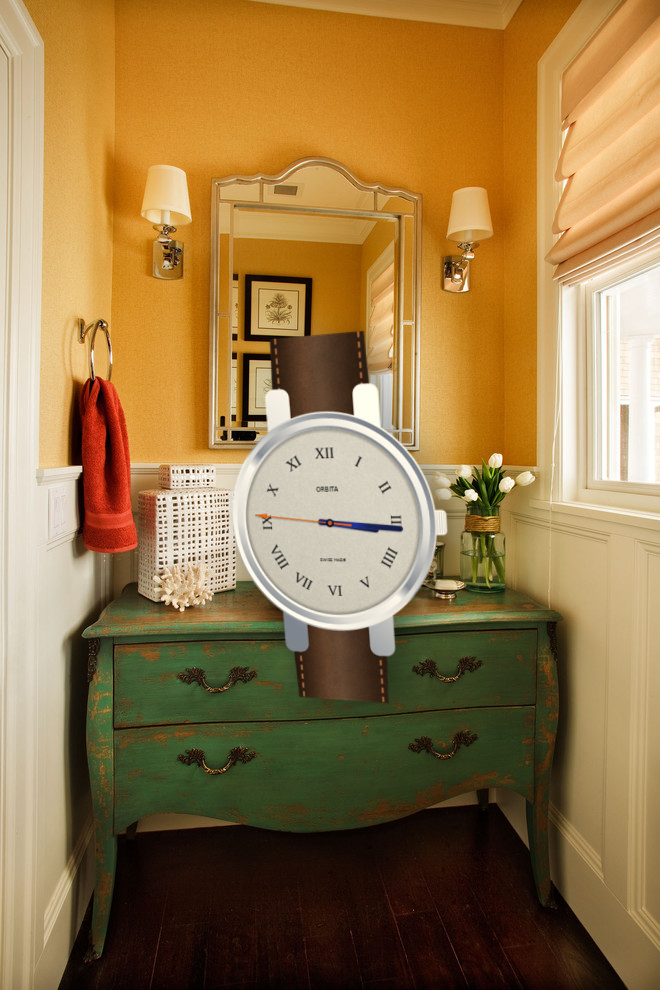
h=3 m=15 s=46
